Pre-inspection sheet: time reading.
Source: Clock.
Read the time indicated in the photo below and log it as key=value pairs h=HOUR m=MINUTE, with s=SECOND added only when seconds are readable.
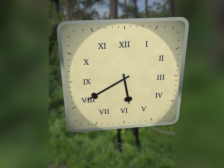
h=5 m=40
